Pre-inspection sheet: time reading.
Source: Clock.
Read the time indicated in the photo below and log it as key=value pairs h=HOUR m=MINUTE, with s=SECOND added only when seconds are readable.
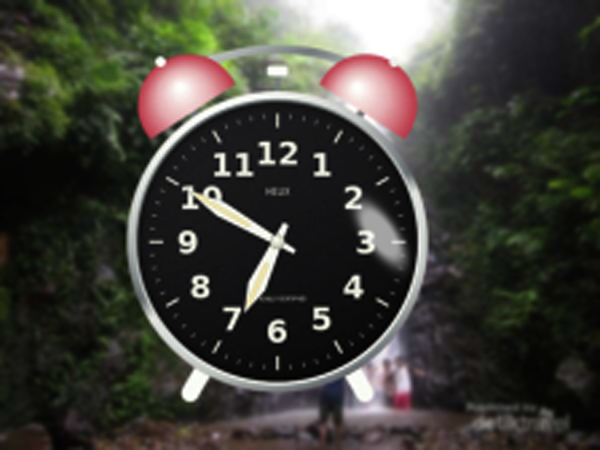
h=6 m=50
